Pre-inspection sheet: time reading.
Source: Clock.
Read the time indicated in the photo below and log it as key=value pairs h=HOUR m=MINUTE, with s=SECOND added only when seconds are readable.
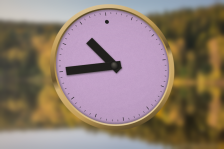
h=10 m=45
